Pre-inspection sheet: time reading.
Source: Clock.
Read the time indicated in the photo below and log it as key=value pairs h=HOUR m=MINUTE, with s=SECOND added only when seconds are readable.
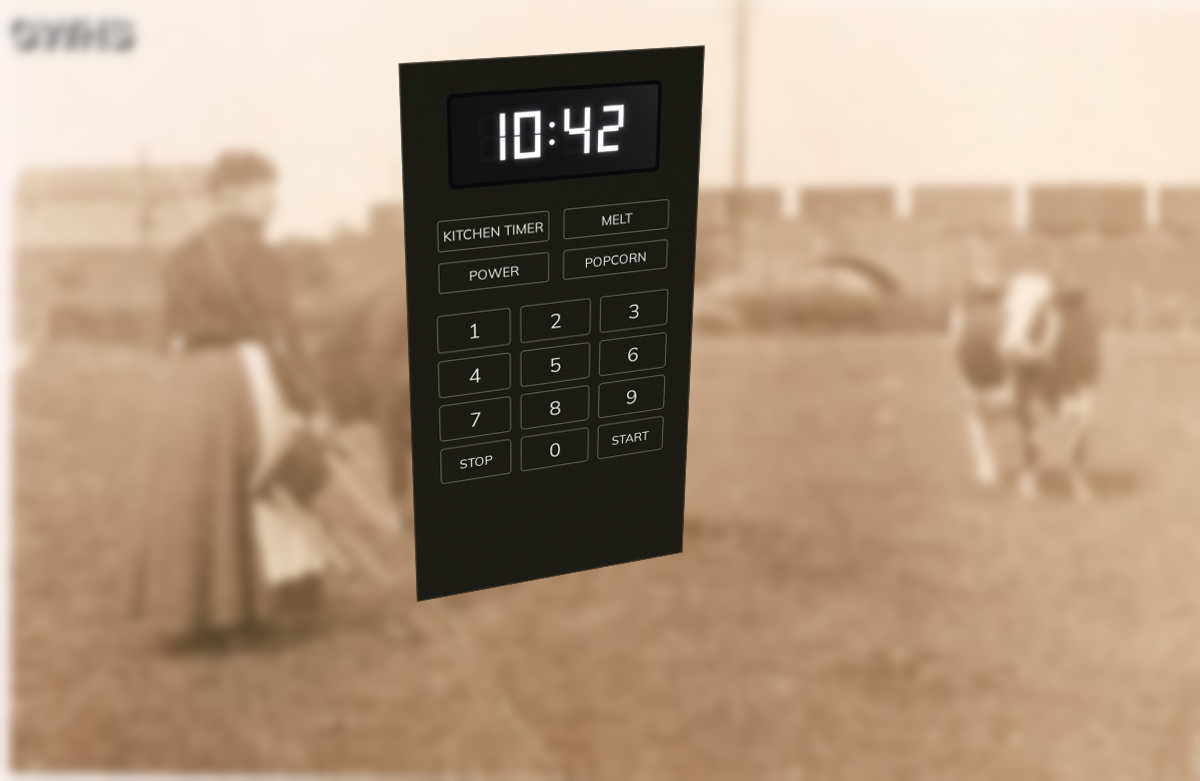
h=10 m=42
